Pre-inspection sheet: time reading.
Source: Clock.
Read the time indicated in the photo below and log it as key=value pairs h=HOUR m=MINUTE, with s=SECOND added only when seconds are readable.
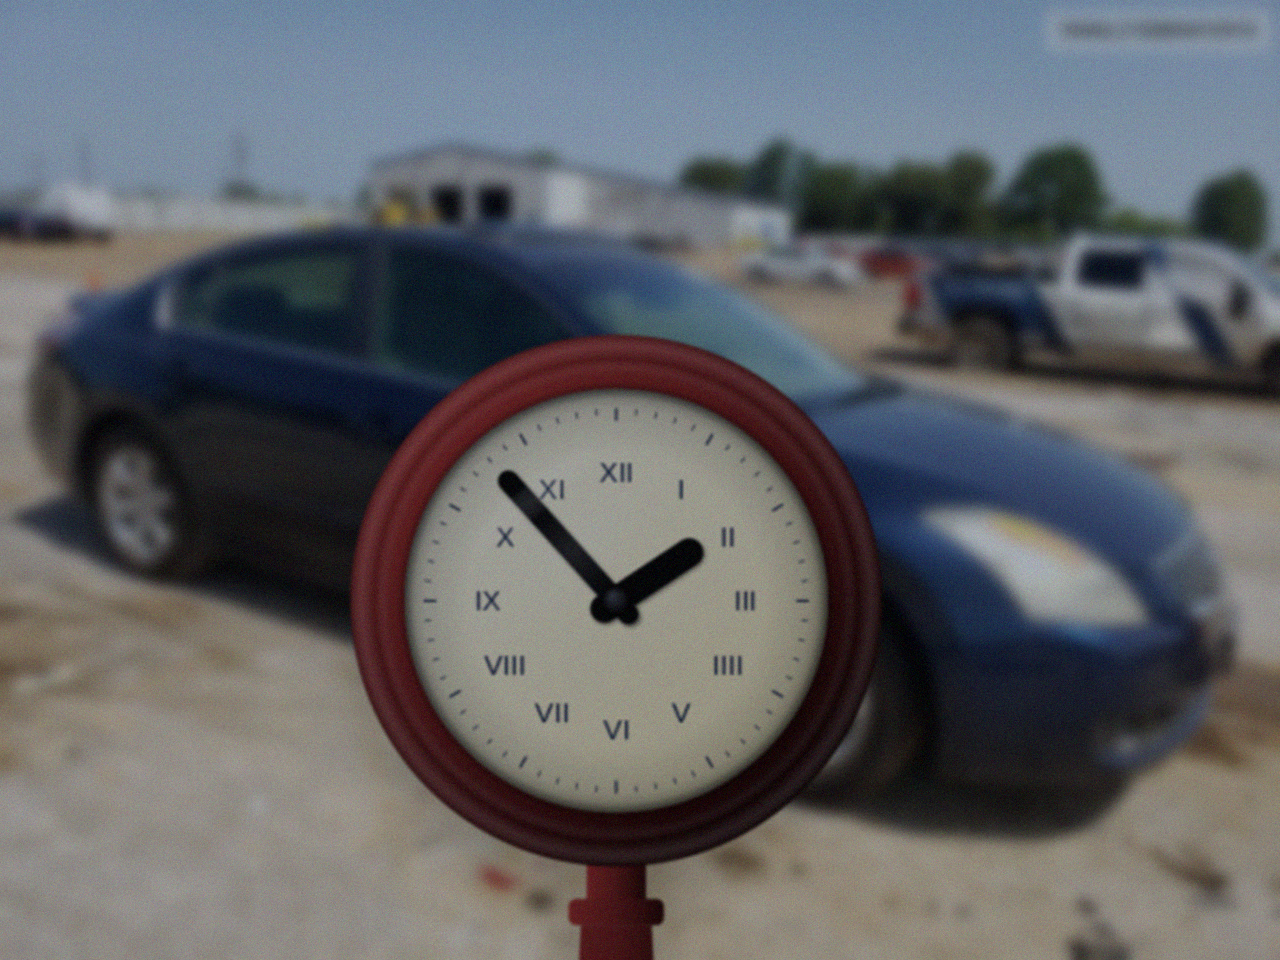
h=1 m=53
